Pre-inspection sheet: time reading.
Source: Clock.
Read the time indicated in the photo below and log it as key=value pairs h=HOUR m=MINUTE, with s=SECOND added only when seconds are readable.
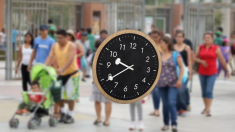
h=9 m=39
